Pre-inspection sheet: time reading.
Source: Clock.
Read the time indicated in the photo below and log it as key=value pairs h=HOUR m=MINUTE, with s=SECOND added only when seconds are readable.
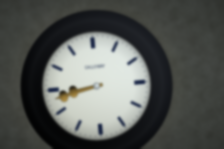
h=8 m=43
